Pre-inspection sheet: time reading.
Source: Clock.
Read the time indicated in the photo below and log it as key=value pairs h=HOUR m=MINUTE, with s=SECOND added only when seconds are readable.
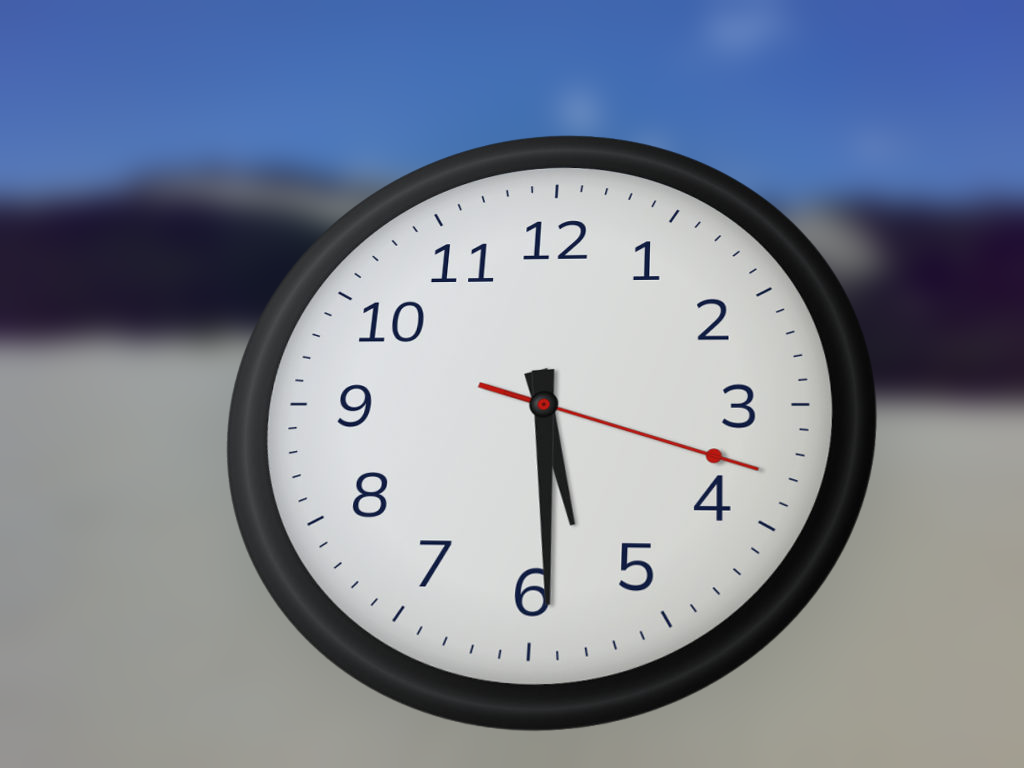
h=5 m=29 s=18
